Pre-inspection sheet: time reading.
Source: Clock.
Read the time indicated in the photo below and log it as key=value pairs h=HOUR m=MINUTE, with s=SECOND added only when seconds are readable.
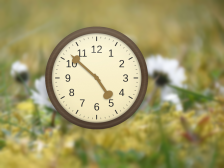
h=4 m=52
